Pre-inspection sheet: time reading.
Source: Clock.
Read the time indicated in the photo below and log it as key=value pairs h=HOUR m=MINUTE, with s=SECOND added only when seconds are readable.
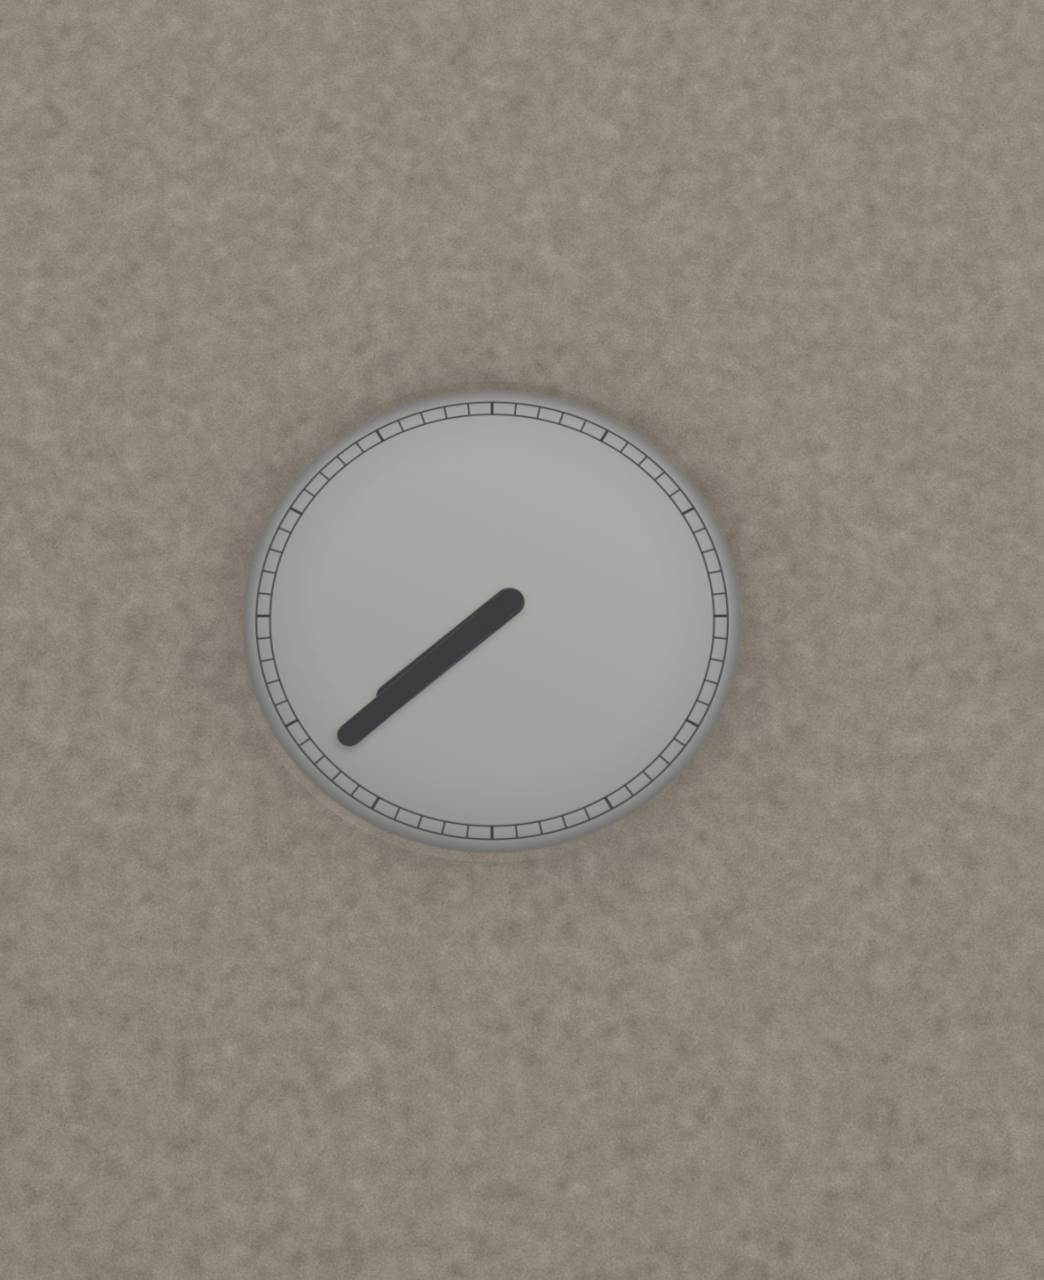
h=7 m=38
